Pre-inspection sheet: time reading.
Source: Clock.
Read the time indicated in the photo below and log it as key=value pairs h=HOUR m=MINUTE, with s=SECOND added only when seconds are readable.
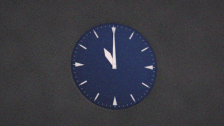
h=11 m=0
